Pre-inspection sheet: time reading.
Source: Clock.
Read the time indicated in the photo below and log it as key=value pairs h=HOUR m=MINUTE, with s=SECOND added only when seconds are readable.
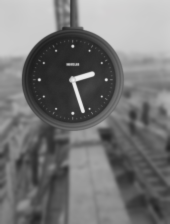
h=2 m=27
